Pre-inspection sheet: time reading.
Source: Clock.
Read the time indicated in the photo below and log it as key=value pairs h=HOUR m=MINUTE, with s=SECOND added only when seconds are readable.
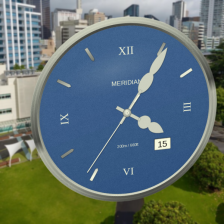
h=4 m=5 s=36
